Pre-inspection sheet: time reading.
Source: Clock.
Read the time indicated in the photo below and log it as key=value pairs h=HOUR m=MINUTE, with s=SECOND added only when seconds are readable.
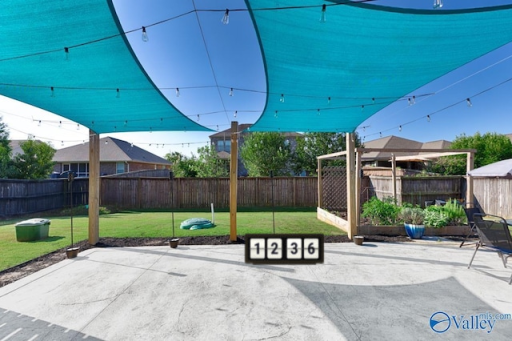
h=12 m=36
